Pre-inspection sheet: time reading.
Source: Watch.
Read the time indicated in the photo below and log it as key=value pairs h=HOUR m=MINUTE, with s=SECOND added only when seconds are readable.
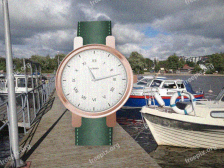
h=11 m=13
